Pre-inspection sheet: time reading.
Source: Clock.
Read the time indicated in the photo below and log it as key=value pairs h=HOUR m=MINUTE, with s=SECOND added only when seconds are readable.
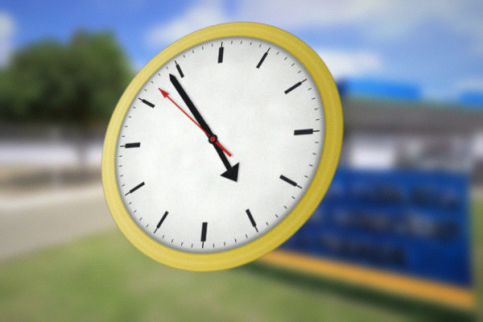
h=4 m=53 s=52
